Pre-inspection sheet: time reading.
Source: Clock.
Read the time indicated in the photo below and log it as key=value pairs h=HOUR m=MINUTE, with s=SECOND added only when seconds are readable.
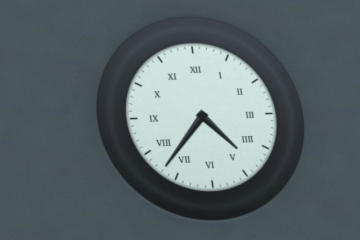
h=4 m=37
